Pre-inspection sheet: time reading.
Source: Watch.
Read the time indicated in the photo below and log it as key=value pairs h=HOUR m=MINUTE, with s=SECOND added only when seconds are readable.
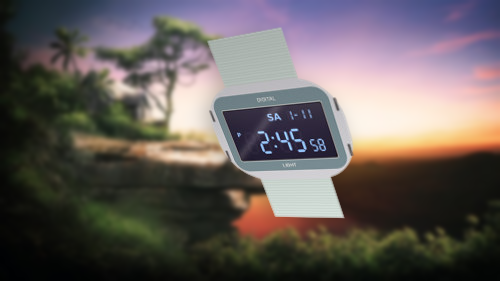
h=2 m=45 s=58
